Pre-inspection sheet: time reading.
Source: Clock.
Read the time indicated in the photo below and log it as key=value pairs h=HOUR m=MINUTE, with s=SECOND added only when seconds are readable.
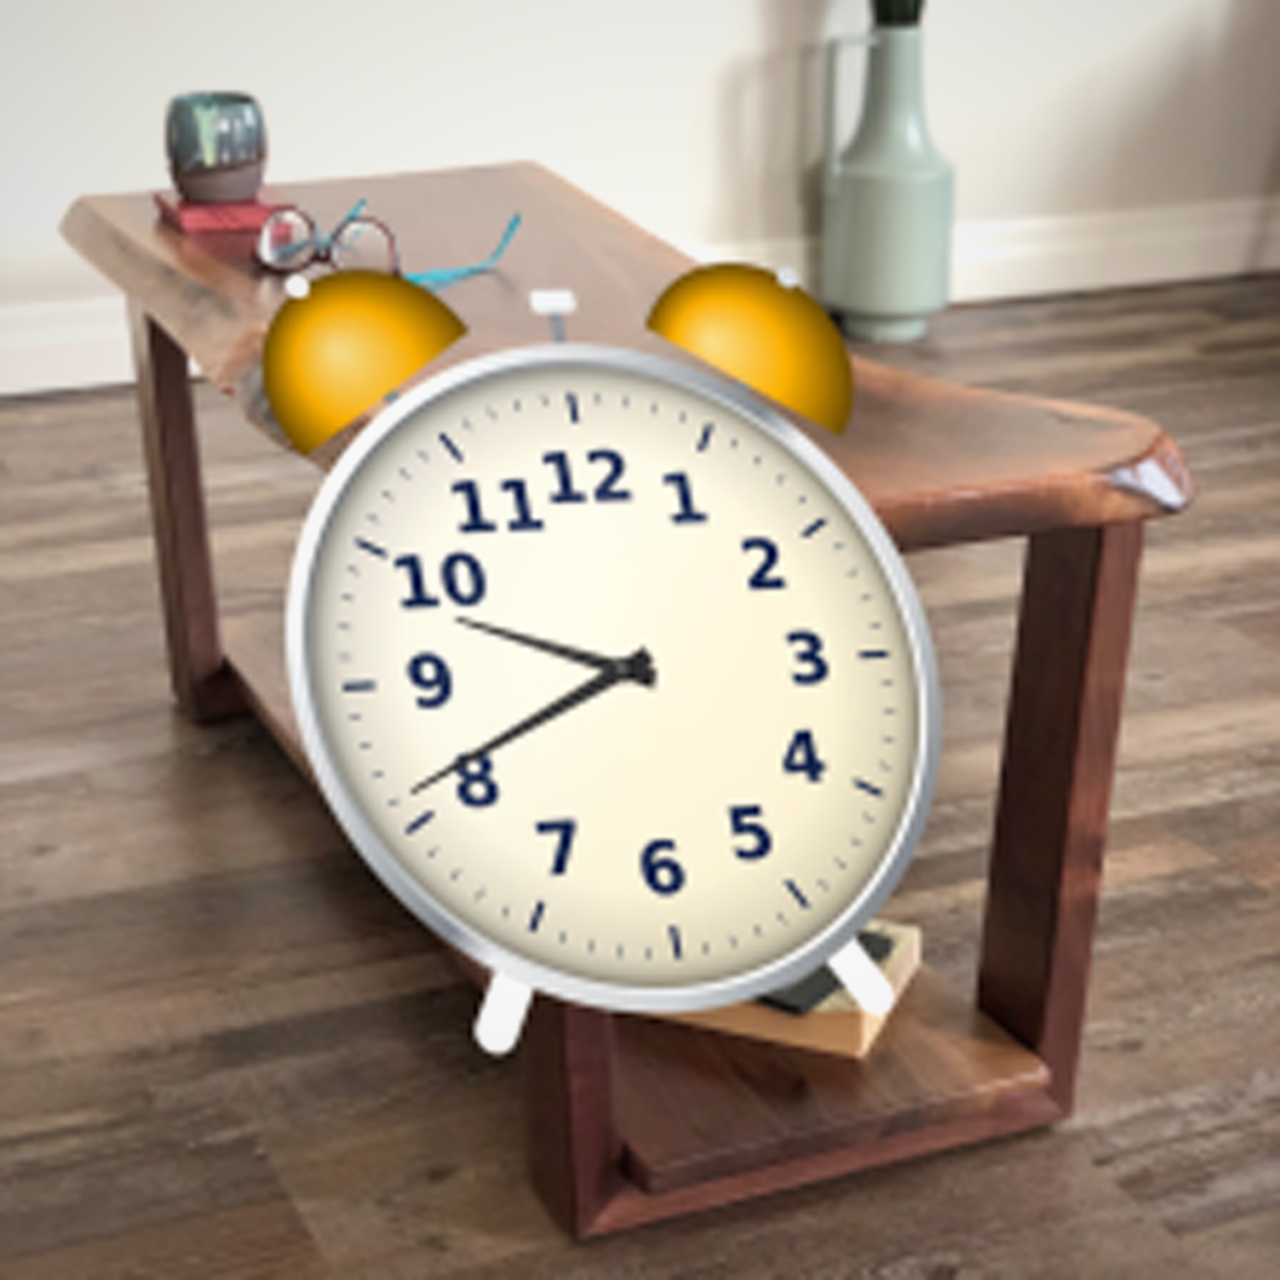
h=9 m=41
